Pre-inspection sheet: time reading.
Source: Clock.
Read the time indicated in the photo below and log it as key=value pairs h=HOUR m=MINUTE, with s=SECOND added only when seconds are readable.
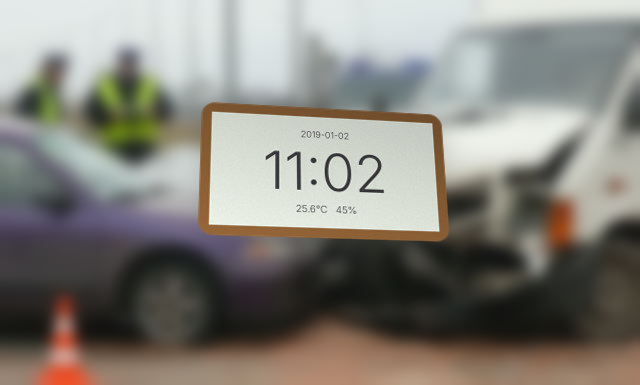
h=11 m=2
